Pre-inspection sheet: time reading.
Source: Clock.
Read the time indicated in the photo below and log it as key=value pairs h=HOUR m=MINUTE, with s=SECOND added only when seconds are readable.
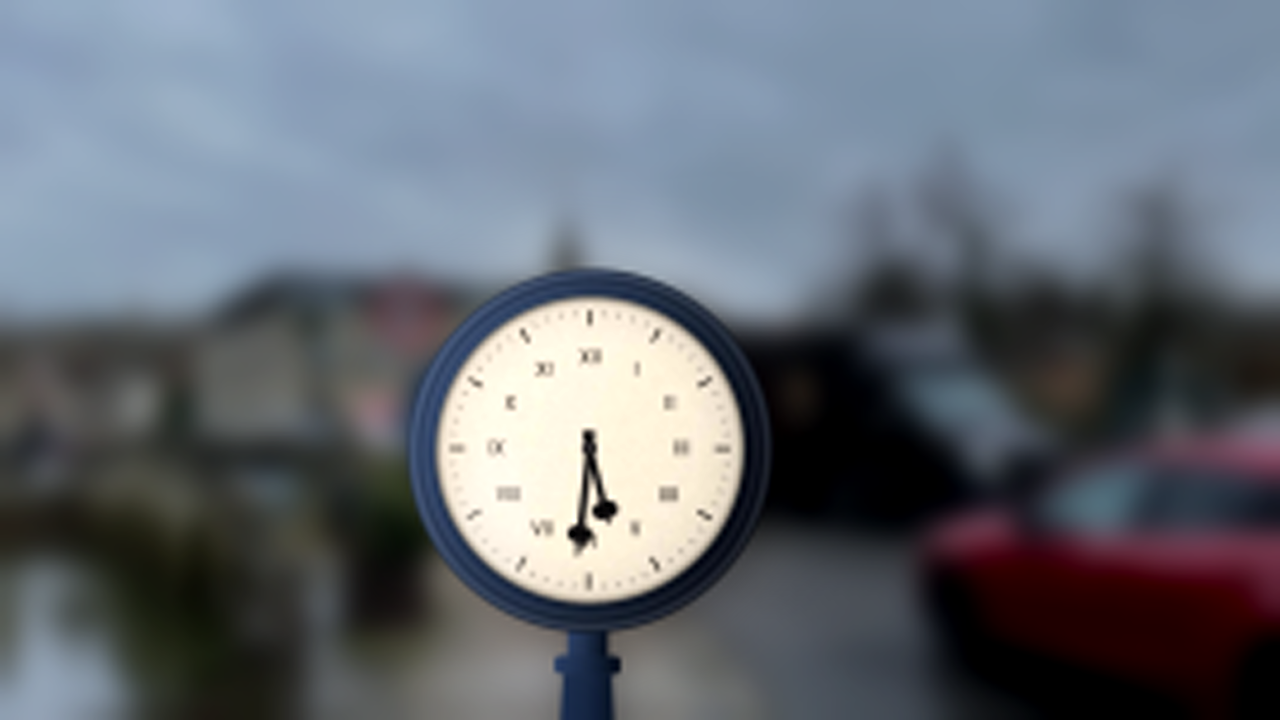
h=5 m=31
